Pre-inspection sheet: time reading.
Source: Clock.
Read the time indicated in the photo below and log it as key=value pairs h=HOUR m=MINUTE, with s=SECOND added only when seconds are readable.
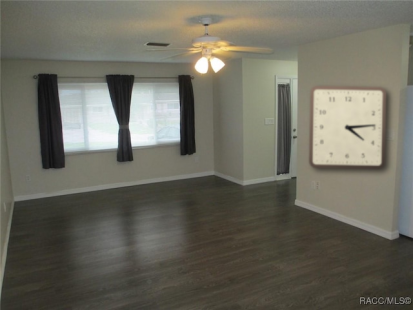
h=4 m=14
